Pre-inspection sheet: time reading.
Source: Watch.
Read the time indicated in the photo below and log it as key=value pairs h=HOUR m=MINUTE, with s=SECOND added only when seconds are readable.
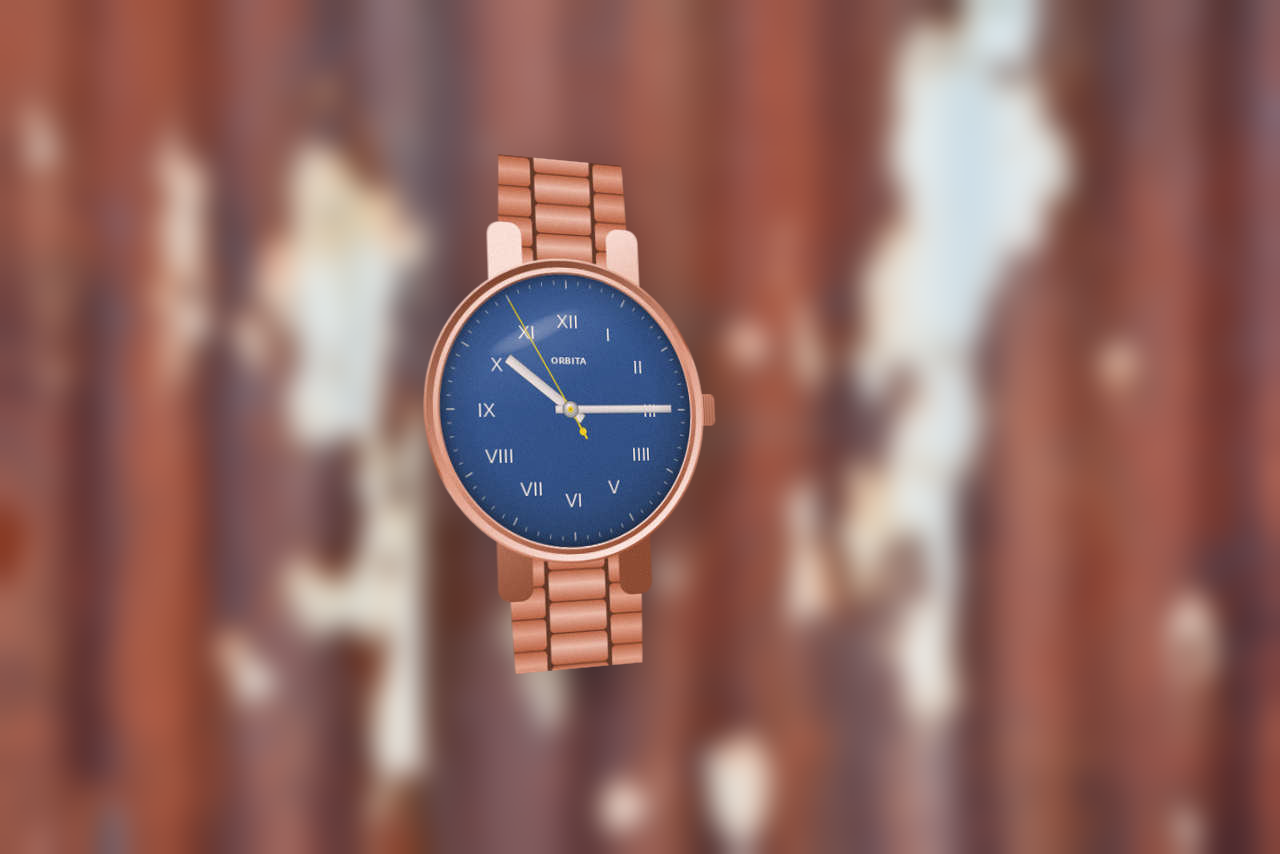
h=10 m=14 s=55
